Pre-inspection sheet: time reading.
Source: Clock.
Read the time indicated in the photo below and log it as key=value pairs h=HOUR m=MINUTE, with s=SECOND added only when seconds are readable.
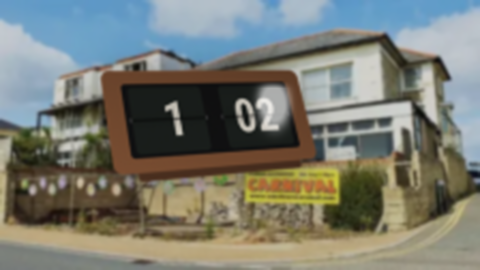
h=1 m=2
